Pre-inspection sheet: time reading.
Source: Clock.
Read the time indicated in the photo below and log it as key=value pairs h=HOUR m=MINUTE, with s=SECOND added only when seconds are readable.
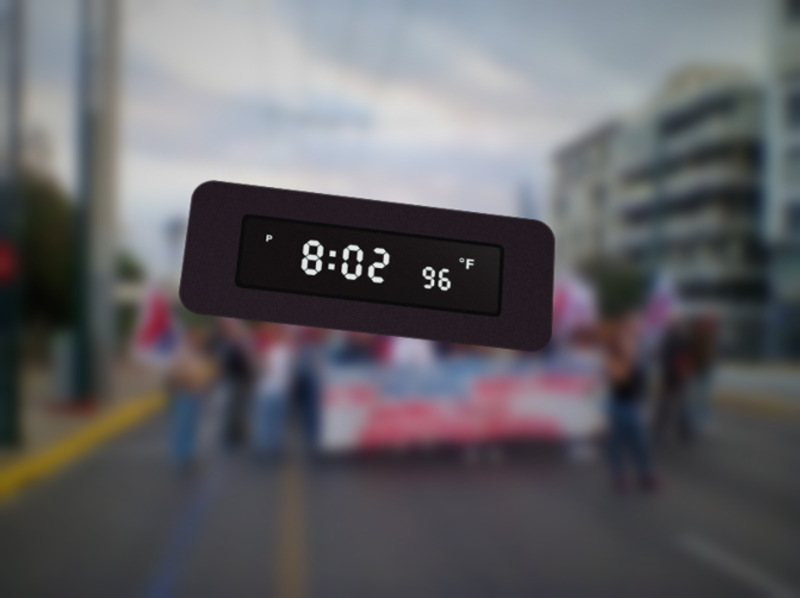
h=8 m=2
